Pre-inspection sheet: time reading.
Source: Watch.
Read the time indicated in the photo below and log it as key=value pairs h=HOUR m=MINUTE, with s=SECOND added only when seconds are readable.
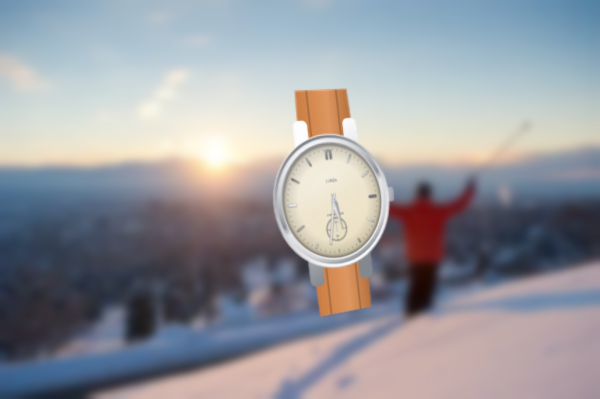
h=5 m=32
